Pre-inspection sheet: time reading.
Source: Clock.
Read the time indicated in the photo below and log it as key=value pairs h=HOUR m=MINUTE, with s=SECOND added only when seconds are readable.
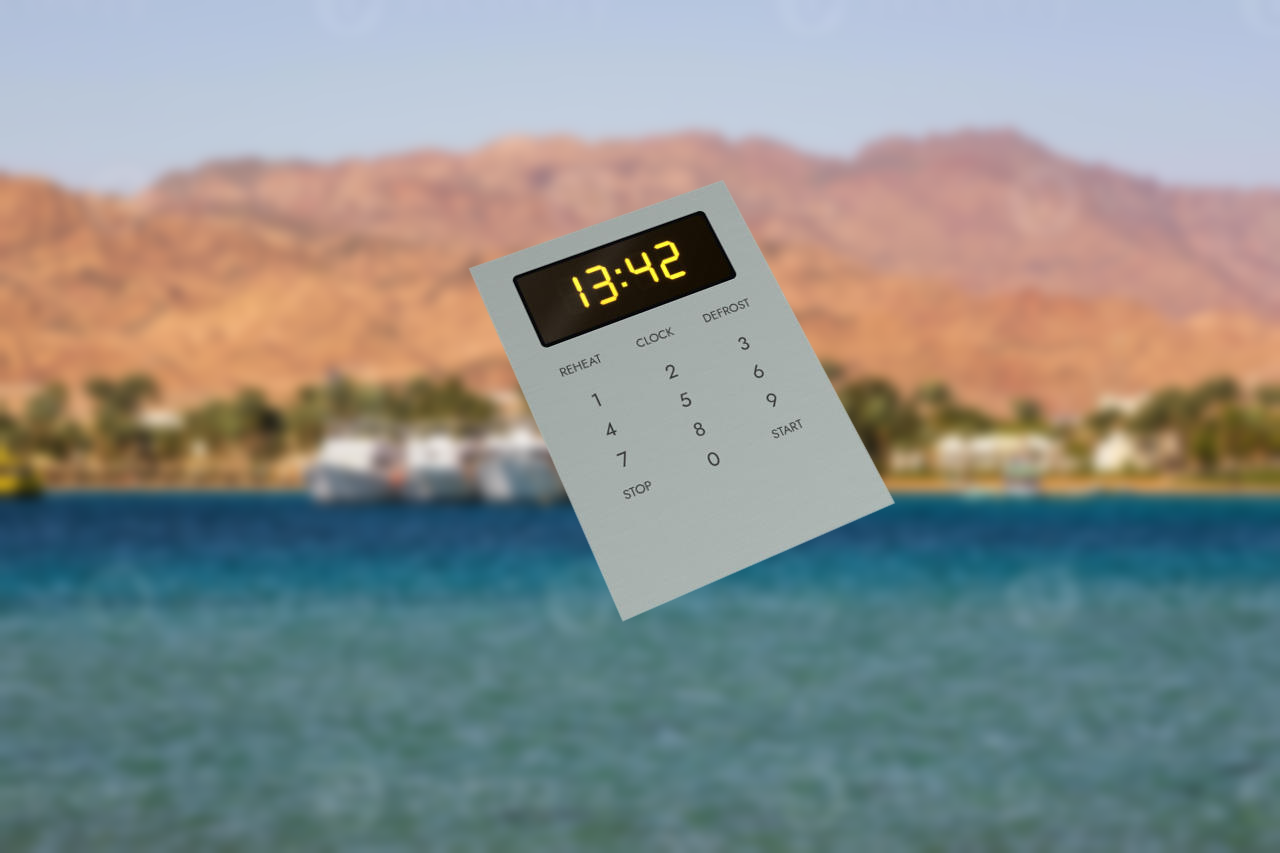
h=13 m=42
